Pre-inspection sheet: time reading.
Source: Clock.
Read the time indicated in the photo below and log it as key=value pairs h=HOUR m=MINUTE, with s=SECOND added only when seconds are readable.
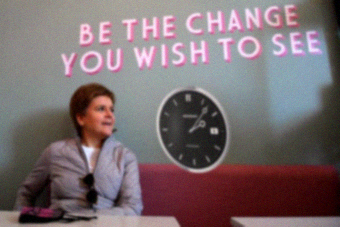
h=2 m=7
